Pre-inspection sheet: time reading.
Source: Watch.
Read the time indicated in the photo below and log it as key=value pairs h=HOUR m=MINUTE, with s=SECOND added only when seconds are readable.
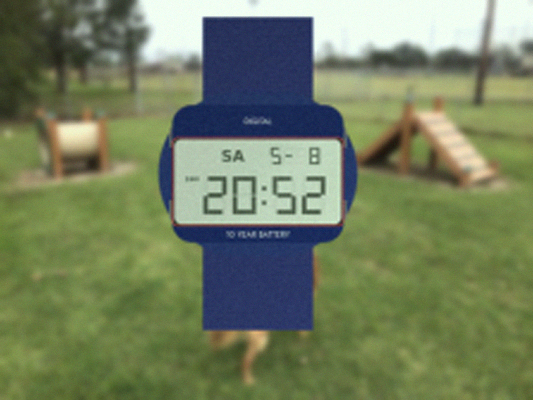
h=20 m=52
